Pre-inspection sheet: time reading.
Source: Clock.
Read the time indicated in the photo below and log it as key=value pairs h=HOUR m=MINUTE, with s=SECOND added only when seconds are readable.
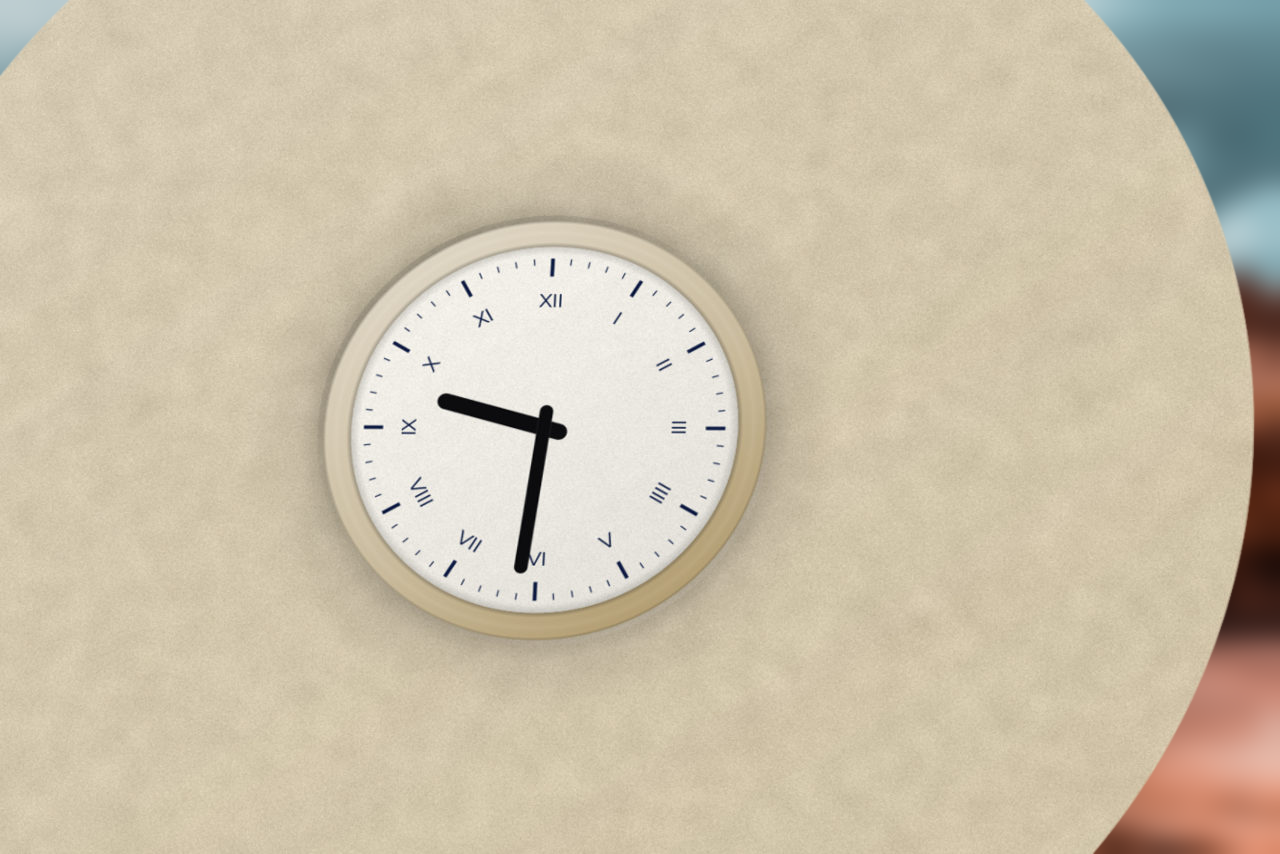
h=9 m=31
